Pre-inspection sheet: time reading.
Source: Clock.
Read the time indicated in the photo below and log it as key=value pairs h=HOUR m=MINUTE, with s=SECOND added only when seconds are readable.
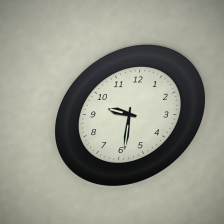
h=9 m=29
